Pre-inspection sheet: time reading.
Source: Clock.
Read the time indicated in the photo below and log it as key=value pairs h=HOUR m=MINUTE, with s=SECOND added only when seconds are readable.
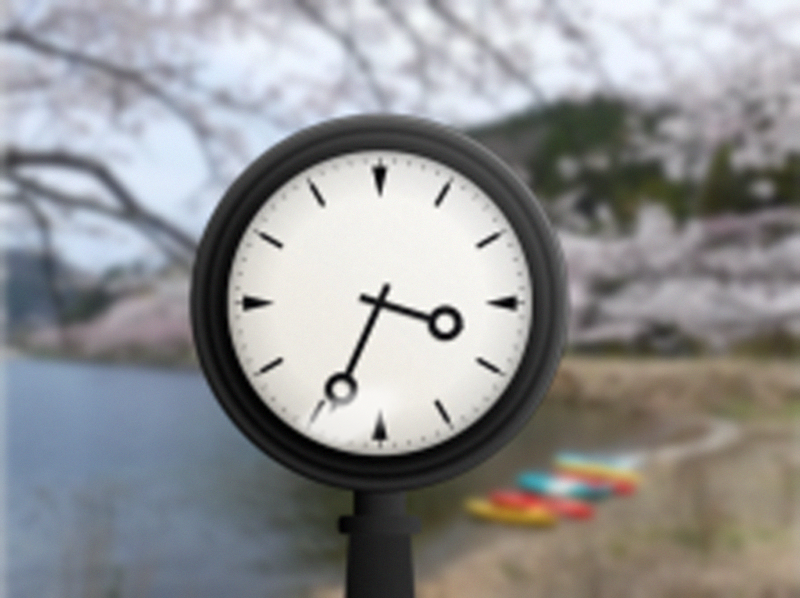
h=3 m=34
